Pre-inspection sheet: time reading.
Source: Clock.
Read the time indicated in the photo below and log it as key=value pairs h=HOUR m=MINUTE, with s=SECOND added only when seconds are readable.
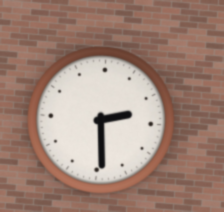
h=2 m=29
